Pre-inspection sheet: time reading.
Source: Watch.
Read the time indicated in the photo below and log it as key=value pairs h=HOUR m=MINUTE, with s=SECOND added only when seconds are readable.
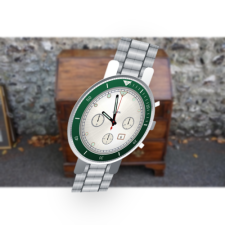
h=9 m=58
